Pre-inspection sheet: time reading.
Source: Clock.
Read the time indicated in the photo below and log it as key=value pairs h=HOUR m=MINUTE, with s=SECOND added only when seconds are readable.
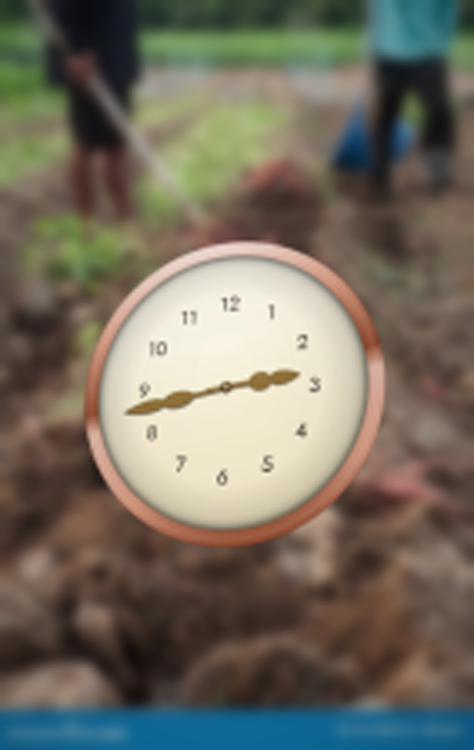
h=2 m=43
